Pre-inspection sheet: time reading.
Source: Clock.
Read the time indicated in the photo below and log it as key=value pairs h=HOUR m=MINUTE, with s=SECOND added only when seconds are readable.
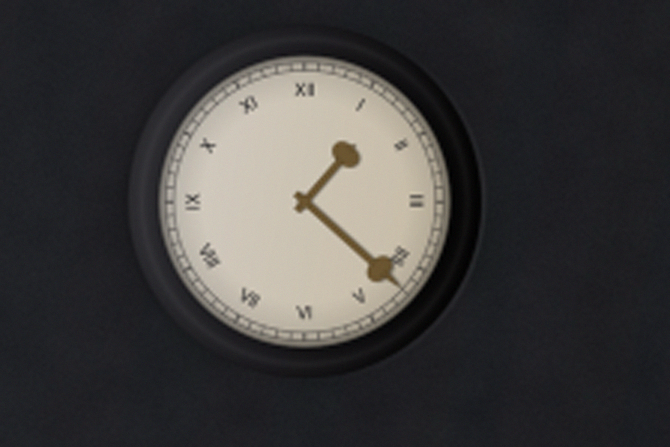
h=1 m=22
